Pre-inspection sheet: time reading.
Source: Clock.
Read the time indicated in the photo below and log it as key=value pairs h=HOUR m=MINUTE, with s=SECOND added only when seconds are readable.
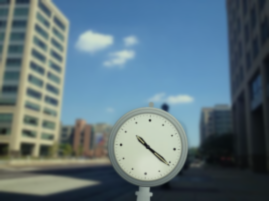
h=10 m=21
